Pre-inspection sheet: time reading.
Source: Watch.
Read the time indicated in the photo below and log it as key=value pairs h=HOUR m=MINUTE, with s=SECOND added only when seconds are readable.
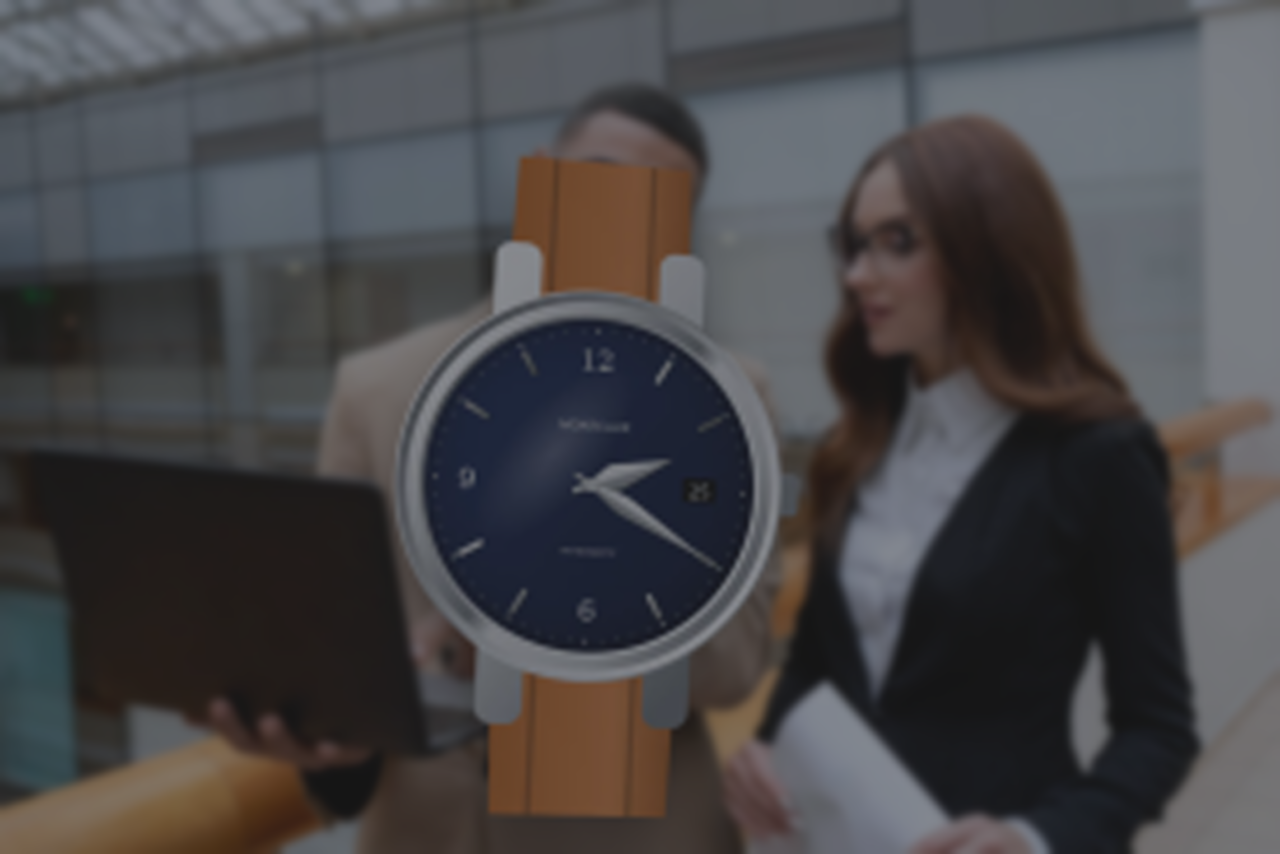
h=2 m=20
